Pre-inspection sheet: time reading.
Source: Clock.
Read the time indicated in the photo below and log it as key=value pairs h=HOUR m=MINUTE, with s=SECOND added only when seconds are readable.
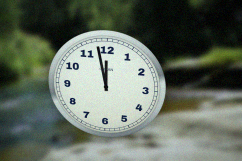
h=11 m=58
